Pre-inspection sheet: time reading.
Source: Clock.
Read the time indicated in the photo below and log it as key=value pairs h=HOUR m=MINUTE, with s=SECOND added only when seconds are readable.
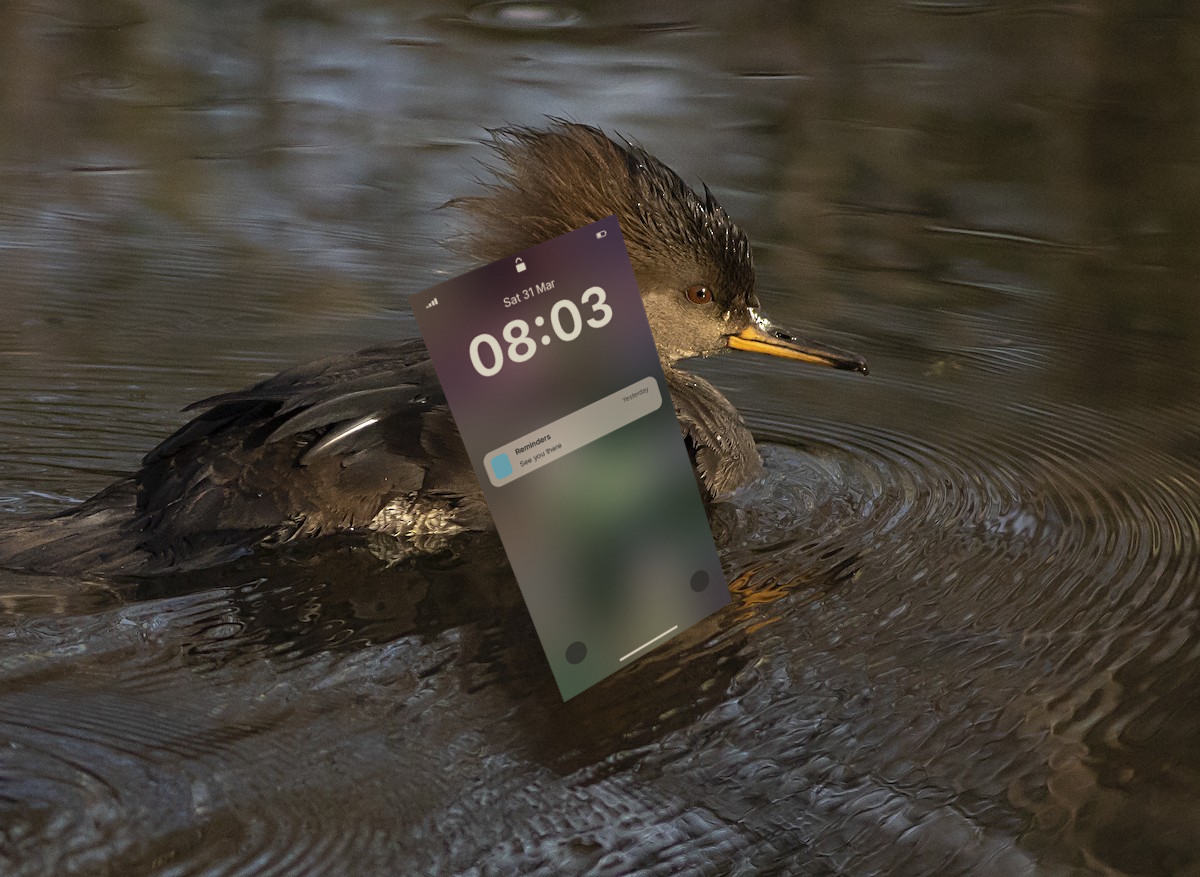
h=8 m=3
